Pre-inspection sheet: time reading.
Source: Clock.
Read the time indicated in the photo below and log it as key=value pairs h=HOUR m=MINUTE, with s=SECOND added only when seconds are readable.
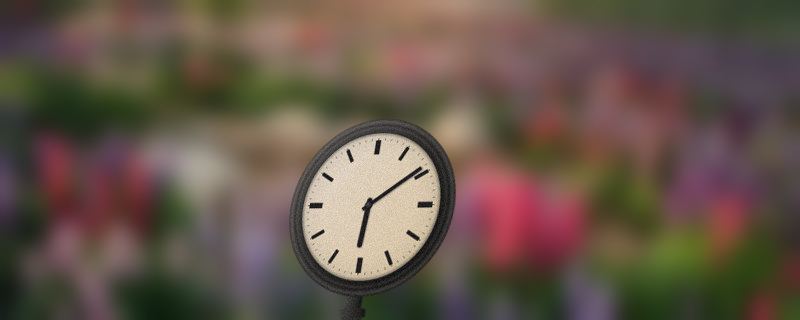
h=6 m=9
